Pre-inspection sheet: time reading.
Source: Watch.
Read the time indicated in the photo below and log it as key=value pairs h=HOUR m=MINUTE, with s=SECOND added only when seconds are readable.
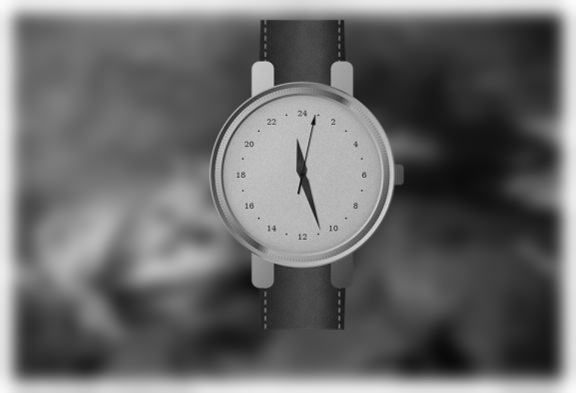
h=23 m=27 s=2
